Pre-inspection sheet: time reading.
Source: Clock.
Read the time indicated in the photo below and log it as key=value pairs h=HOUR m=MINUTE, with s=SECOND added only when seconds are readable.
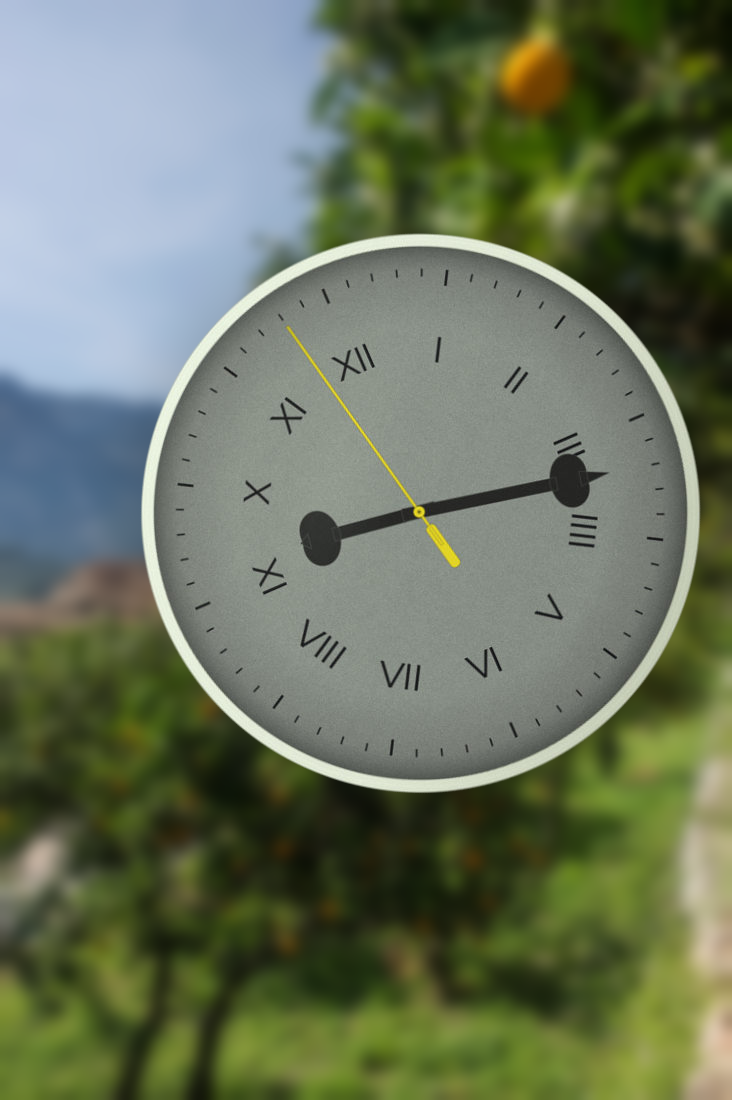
h=9 m=16 s=58
